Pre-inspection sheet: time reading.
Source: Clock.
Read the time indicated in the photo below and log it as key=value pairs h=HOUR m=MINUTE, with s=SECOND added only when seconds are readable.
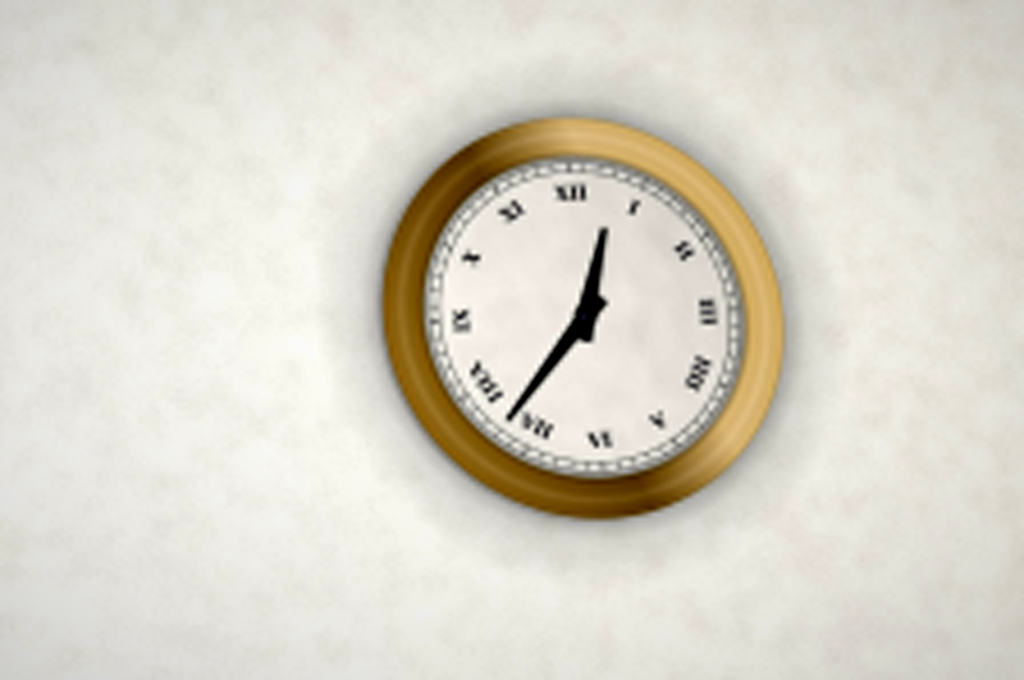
h=12 m=37
